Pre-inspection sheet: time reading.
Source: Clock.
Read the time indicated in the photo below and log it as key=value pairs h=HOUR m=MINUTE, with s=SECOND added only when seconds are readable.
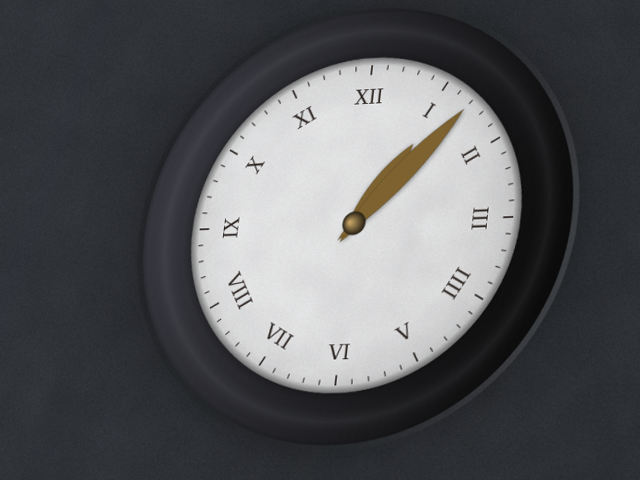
h=1 m=7
